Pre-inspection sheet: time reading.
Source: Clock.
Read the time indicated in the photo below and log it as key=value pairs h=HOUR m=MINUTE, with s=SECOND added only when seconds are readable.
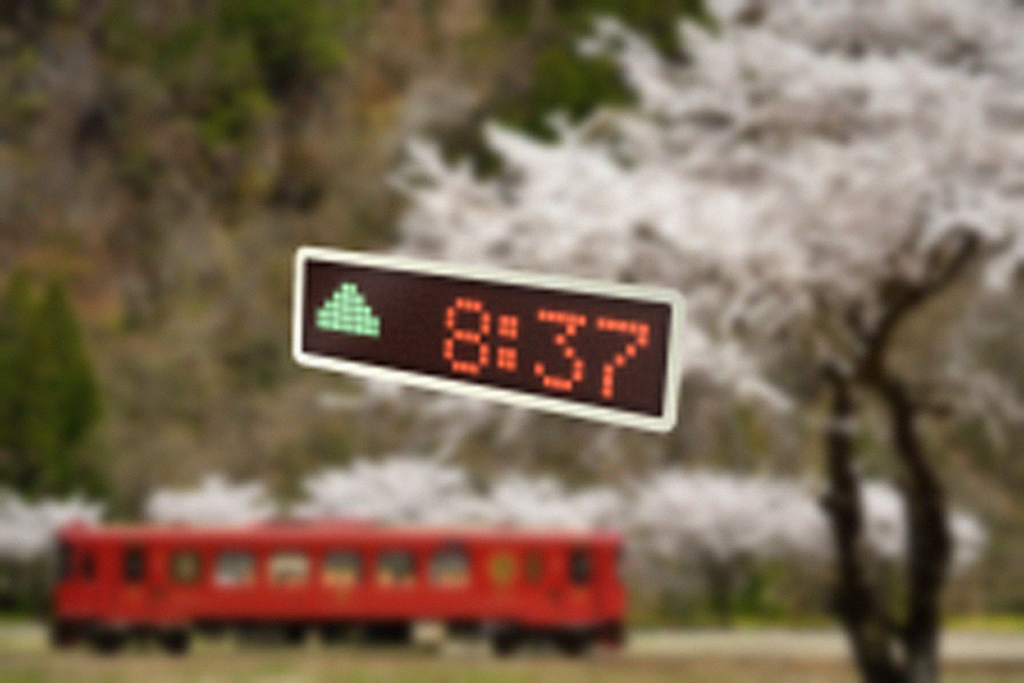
h=8 m=37
